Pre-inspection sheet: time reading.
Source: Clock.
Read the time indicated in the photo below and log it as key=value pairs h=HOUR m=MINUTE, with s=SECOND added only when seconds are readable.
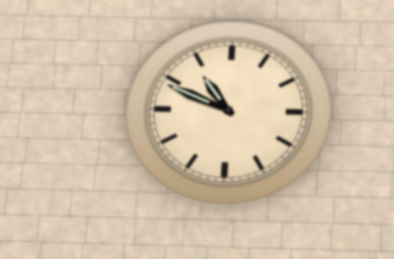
h=10 m=49
